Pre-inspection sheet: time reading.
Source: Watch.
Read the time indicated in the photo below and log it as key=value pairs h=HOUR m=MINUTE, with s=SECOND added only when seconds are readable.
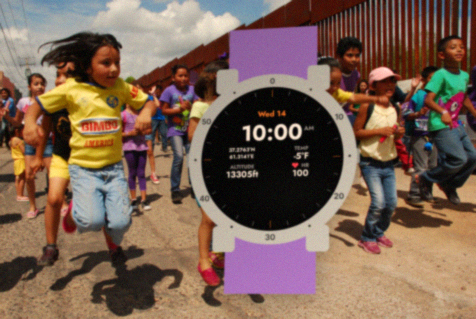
h=10 m=0
